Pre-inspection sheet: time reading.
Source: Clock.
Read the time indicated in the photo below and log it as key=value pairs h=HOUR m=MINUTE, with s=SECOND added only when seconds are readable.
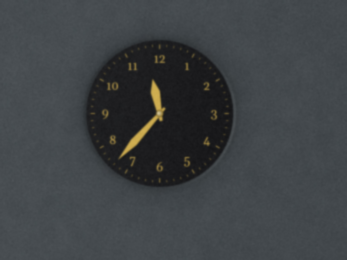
h=11 m=37
